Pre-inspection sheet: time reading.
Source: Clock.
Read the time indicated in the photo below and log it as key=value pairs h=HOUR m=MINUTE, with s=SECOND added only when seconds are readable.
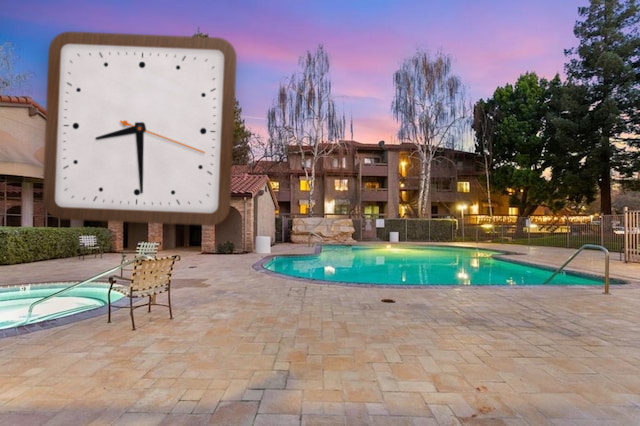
h=8 m=29 s=18
